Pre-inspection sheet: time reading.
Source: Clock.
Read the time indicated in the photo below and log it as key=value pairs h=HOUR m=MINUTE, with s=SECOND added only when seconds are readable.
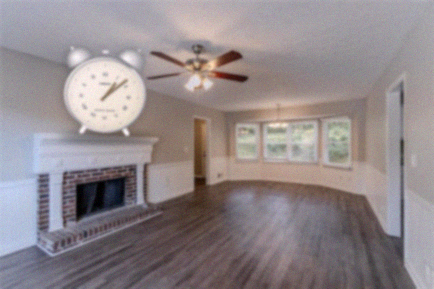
h=1 m=8
